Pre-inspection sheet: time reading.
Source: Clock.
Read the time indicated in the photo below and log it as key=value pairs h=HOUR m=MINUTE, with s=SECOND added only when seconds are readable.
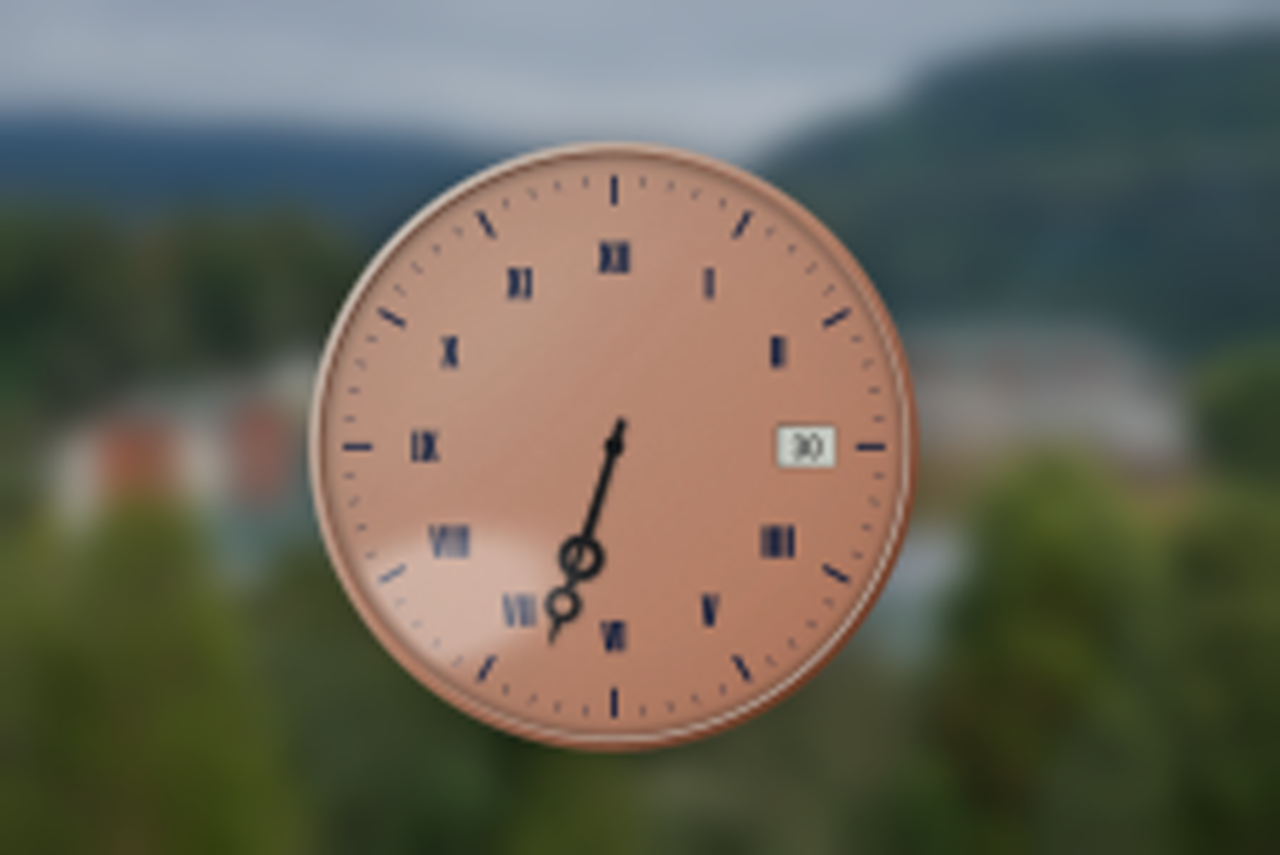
h=6 m=33
